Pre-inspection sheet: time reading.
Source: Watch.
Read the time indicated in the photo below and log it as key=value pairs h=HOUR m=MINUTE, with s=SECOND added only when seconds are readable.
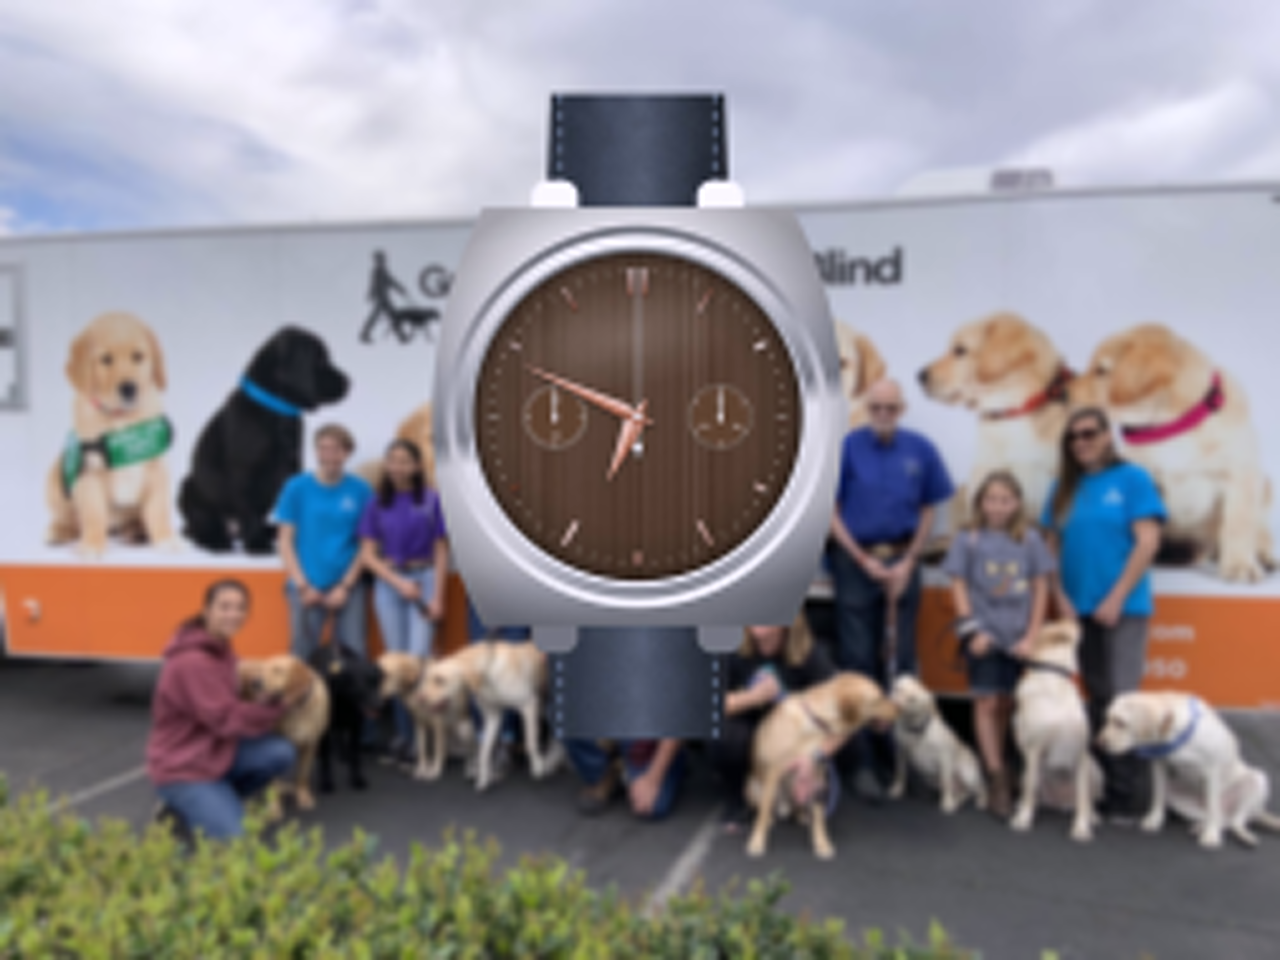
h=6 m=49
